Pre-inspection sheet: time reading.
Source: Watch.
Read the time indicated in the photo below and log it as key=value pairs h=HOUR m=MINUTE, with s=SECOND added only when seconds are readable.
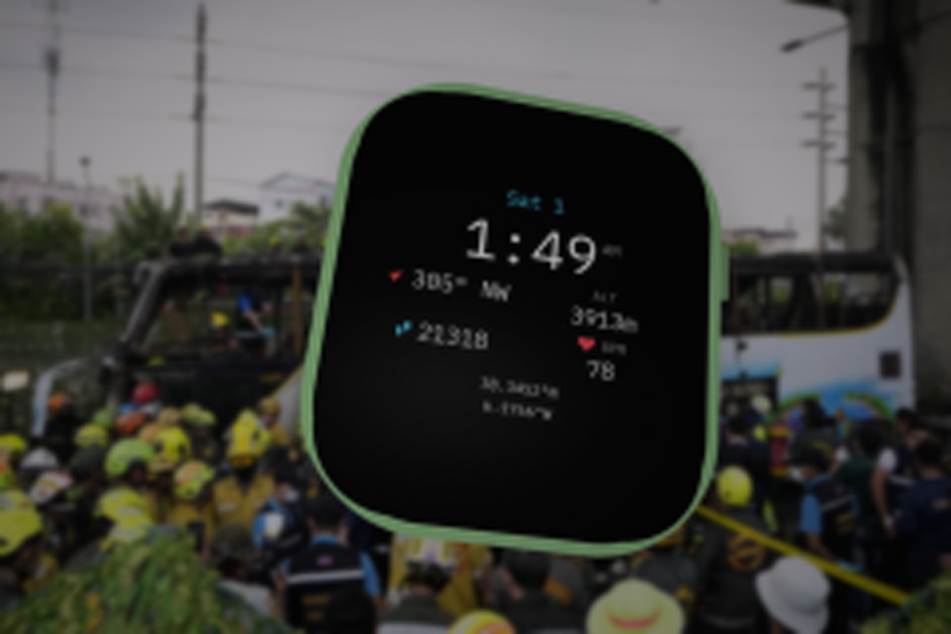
h=1 m=49
